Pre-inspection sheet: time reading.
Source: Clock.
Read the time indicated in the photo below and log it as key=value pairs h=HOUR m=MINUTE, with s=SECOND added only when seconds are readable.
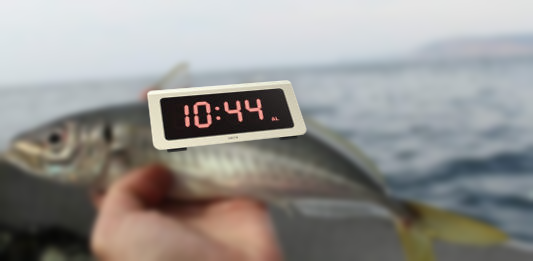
h=10 m=44
